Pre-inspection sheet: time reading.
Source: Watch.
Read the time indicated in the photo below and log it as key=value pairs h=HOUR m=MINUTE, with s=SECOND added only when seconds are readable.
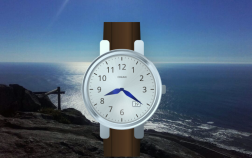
h=8 m=21
